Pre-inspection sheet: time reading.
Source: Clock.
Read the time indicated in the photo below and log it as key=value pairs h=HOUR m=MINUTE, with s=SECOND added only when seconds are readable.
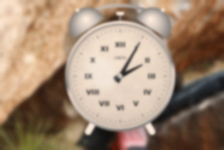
h=2 m=5
